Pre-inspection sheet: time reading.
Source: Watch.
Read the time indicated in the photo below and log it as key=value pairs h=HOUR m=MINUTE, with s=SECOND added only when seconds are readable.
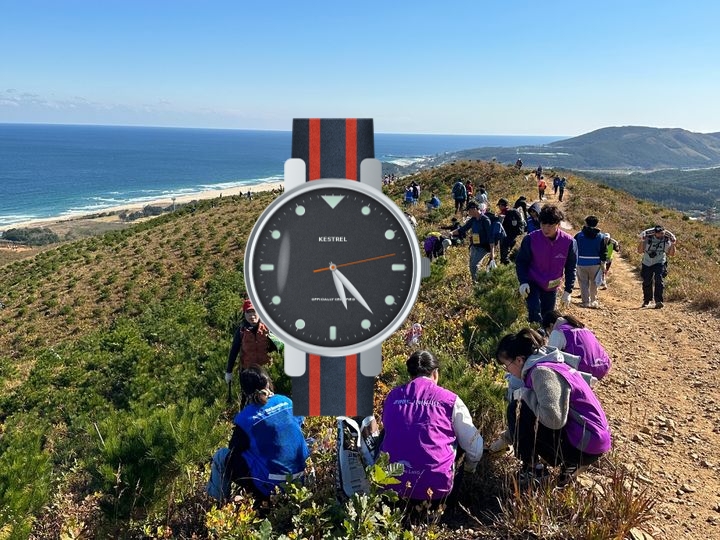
h=5 m=23 s=13
